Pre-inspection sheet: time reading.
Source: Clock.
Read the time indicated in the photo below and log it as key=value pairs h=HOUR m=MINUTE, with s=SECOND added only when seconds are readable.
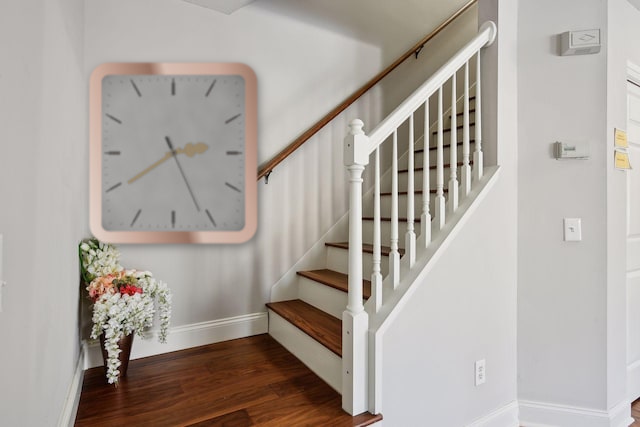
h=2 m=39 s=26
